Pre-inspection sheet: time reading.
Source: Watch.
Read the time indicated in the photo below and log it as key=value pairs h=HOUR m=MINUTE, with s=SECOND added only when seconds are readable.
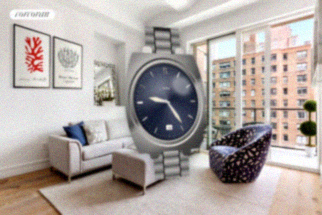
h=9 m=24
